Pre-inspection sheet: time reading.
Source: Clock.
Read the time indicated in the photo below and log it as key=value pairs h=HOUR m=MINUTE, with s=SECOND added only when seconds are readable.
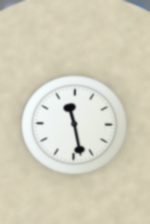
h=11 m=28
